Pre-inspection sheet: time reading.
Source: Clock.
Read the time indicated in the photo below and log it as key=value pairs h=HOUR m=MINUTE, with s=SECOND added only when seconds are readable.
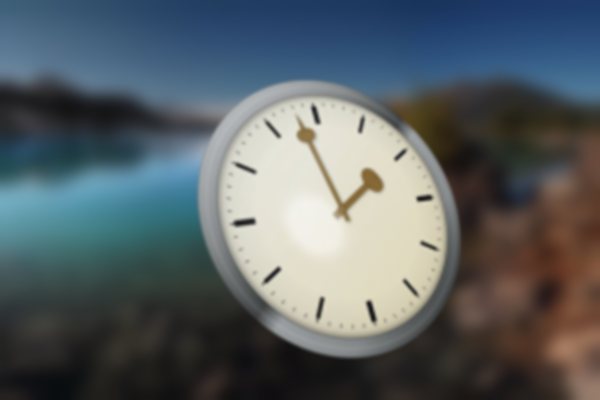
h=1 m=58
